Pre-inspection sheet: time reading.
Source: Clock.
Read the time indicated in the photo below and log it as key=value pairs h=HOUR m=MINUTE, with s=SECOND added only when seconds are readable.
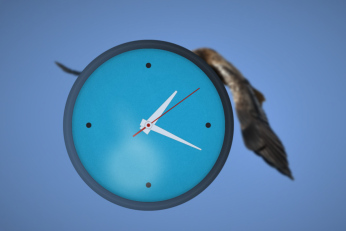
h=1 m=19 s=9
